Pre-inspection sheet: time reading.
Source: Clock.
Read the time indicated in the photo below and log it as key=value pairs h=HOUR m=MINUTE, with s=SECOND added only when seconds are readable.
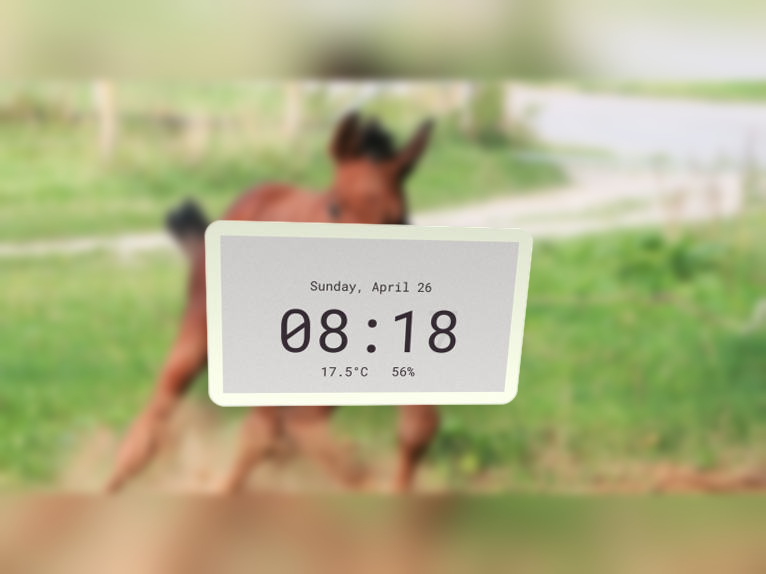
h=8 m=18
